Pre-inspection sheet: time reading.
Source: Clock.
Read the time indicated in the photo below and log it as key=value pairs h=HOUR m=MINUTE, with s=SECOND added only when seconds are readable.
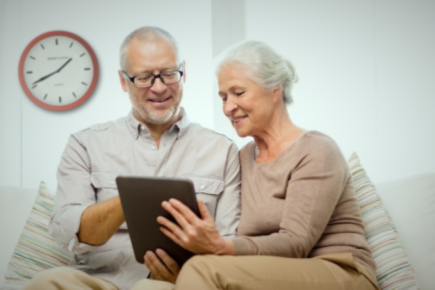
h=1 m=41
